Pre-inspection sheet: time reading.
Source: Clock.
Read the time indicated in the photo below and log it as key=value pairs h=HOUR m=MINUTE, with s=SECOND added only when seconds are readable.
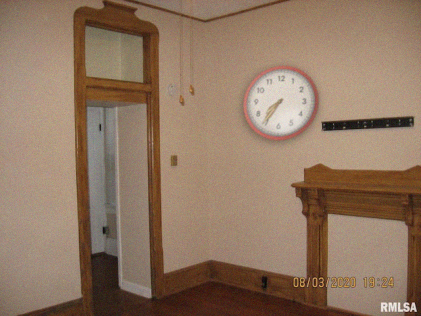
h=7 m=36
